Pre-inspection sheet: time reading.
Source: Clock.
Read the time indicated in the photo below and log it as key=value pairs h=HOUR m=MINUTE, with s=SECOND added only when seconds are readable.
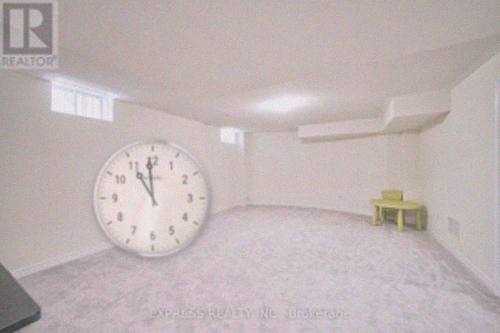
h=10 m=59
